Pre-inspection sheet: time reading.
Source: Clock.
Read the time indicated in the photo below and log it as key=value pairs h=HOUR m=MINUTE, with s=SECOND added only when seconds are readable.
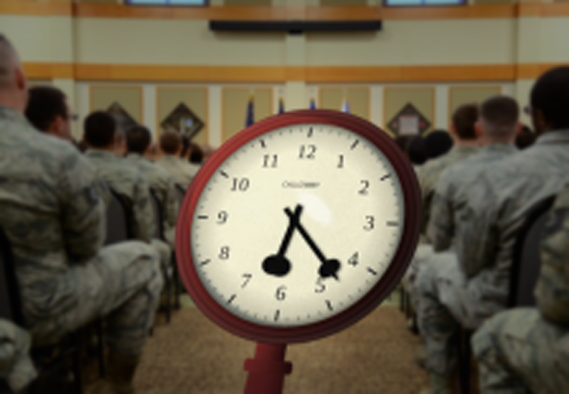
h=6 m=23
